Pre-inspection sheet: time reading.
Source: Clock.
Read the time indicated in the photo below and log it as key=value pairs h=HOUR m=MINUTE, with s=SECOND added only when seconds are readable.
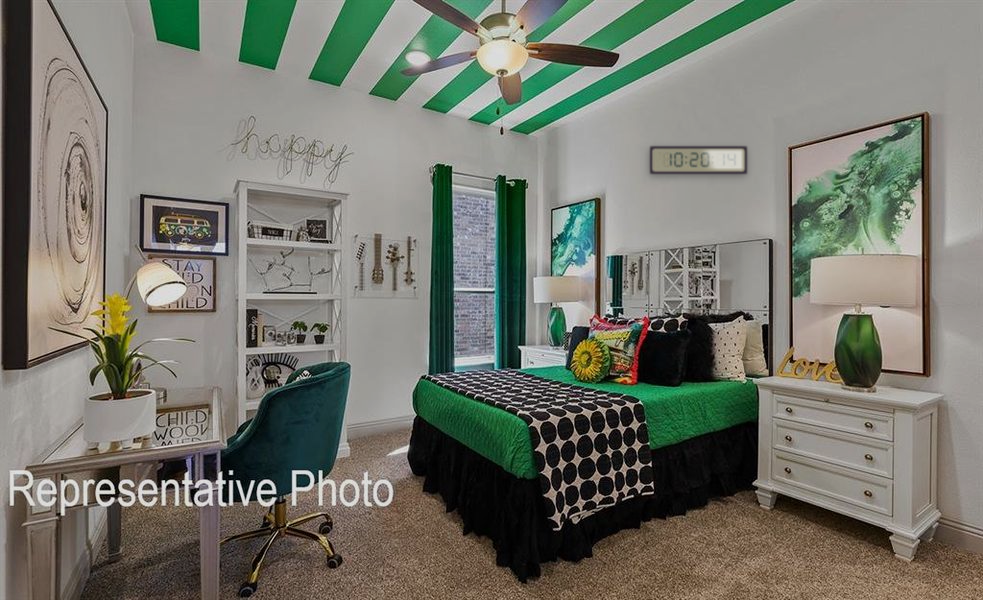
h=10 m=20 s=14
